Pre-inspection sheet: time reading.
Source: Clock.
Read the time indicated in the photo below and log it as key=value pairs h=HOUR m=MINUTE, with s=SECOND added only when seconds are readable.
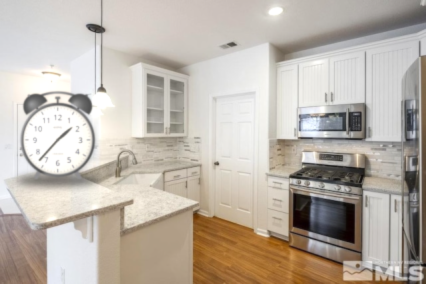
h=1 m=37
